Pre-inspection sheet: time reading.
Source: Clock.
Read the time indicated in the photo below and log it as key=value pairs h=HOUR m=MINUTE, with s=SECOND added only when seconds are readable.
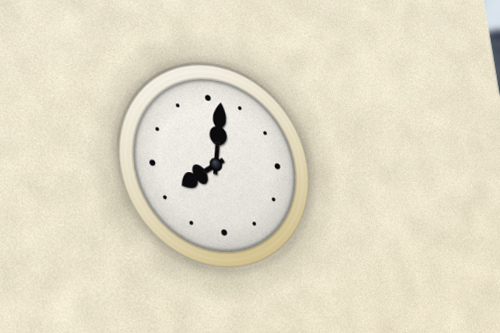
h=8 m=2
